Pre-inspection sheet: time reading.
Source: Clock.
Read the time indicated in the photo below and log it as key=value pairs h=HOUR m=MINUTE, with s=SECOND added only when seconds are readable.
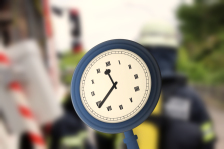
h=11 m=39
